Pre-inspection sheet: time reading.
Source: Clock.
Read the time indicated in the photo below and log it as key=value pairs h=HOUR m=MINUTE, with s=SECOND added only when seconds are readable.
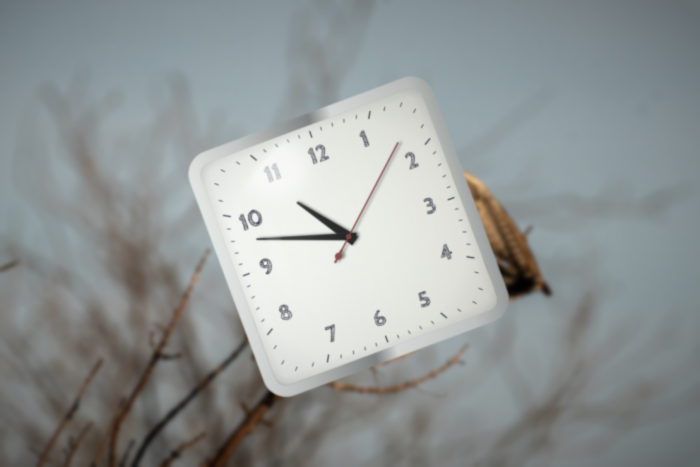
h=10 m=48 s=8
